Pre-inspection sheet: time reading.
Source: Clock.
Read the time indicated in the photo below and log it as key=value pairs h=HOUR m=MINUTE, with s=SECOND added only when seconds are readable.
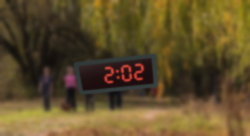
h=2 m=2
